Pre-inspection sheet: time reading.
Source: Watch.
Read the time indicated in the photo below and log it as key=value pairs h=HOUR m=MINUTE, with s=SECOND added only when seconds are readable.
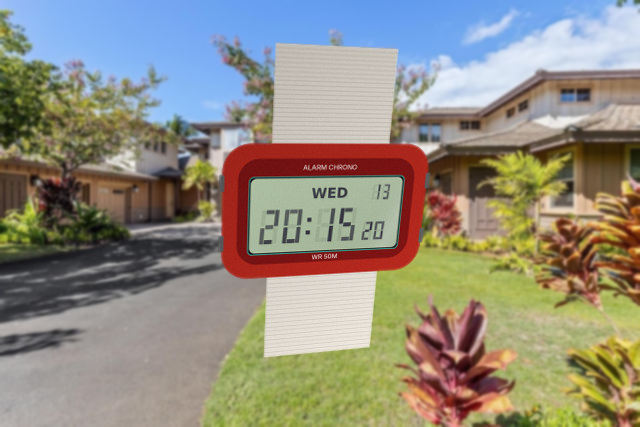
h=20 m=15 s=20
